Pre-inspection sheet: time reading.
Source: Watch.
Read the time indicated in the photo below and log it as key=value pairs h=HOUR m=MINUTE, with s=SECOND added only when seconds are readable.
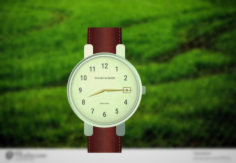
h=8 m=15
